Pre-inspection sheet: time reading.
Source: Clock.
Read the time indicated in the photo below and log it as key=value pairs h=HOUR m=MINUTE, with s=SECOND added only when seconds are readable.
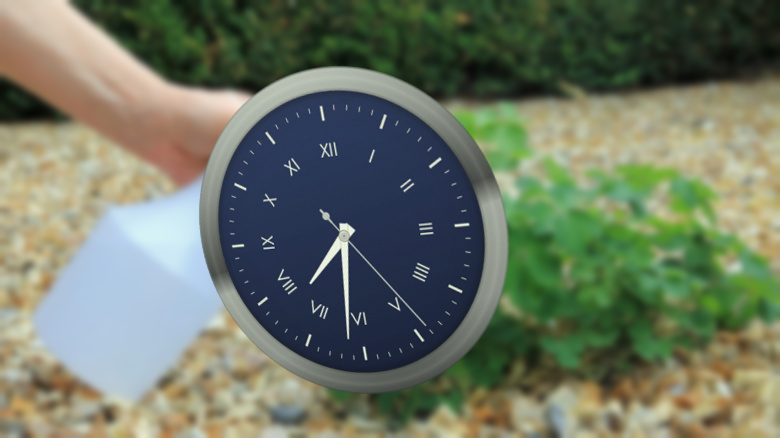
h=7 m=31 s=24
